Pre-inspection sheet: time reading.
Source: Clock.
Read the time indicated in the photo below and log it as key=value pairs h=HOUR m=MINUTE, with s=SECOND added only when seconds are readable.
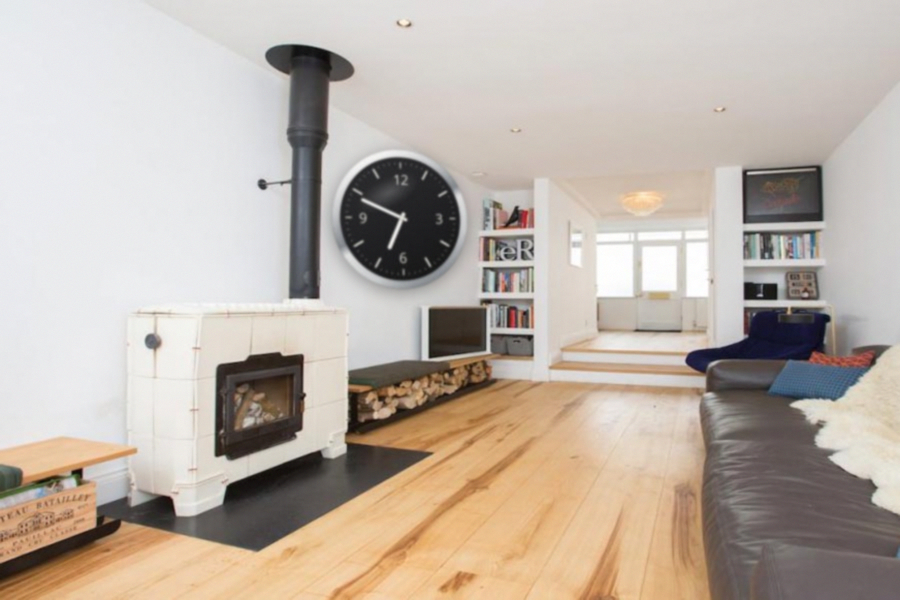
h=6 m=49
